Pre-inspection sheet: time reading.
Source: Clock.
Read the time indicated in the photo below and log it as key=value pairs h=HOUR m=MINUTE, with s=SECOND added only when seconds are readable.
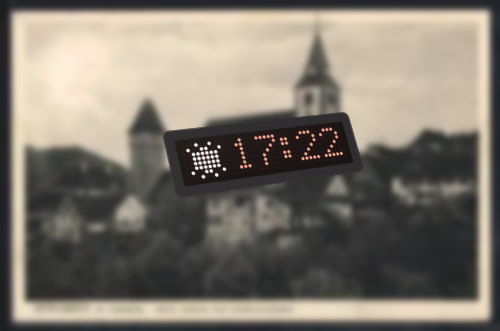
h=17 m=22
